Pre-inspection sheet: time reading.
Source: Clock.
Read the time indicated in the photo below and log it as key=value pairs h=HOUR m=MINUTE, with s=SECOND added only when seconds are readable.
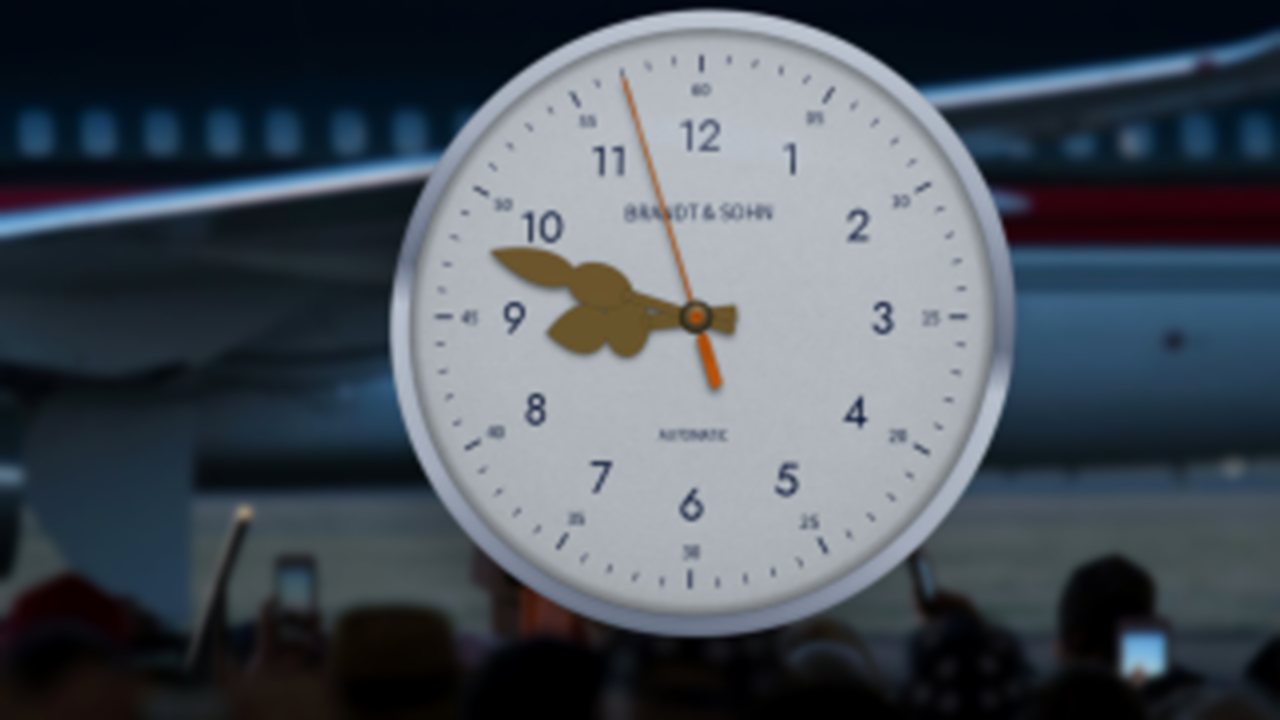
h=8 m=47 s=57
